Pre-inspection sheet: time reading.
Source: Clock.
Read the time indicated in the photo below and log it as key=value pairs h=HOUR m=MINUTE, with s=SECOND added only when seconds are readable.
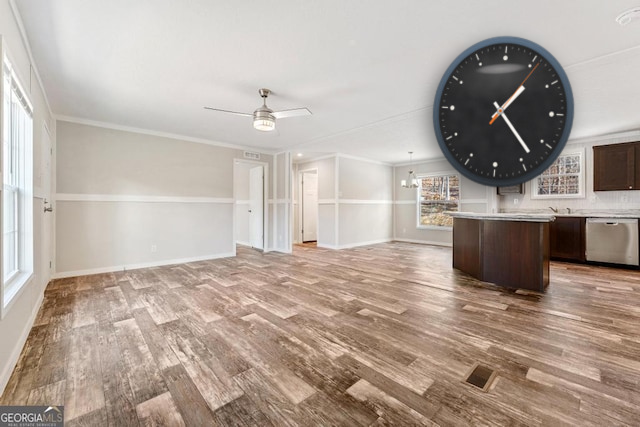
h=1 m=23 s=6
